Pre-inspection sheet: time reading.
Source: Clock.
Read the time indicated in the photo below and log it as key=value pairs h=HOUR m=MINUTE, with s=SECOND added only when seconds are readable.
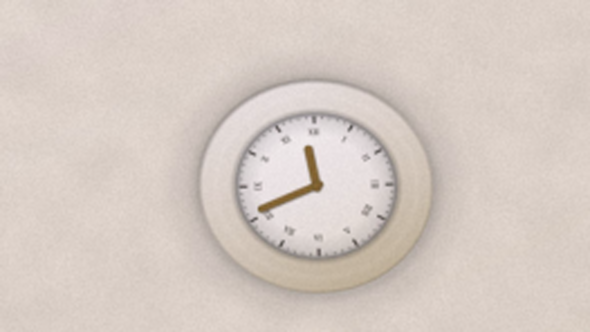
h=11 m=41
